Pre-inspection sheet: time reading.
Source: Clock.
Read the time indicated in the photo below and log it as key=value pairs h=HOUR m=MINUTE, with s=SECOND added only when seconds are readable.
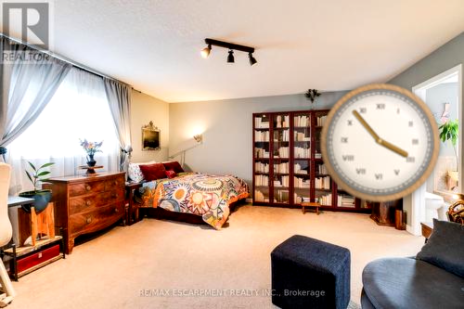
h=3 m=53
